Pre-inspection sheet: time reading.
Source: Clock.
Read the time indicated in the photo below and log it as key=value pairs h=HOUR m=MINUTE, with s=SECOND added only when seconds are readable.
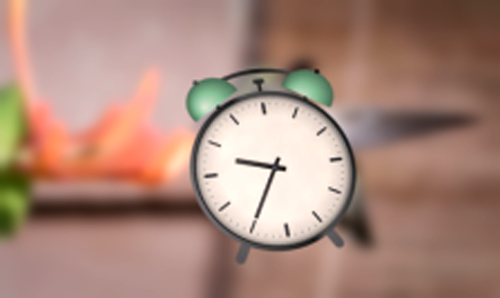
h=9 m=35
